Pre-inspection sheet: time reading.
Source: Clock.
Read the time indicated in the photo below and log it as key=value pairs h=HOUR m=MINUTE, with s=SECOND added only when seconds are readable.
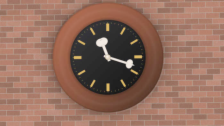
h=11 m=18
